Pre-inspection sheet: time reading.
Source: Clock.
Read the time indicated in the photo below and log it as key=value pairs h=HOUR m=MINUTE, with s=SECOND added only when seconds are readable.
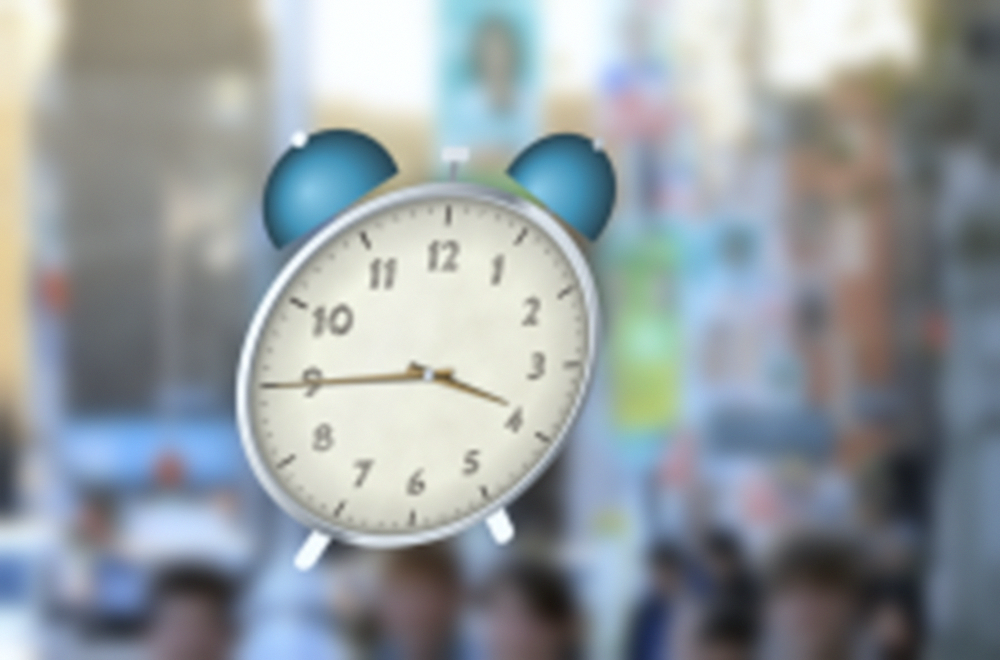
h=3 m=45
